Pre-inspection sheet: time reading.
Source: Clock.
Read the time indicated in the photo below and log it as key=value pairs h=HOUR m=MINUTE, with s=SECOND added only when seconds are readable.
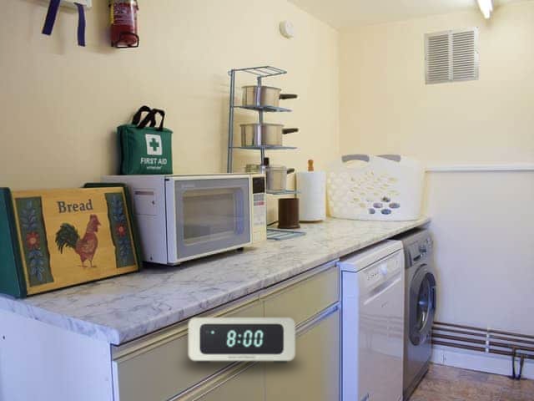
h=8 m=0
